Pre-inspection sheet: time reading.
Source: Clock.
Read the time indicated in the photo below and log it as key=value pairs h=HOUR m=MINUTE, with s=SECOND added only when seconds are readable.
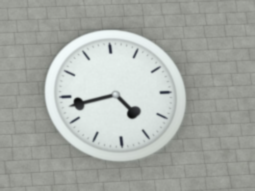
h=4 m=43
